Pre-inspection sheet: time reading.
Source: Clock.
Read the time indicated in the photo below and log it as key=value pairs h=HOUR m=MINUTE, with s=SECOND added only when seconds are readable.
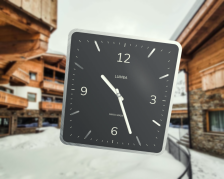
h=10 m=26
